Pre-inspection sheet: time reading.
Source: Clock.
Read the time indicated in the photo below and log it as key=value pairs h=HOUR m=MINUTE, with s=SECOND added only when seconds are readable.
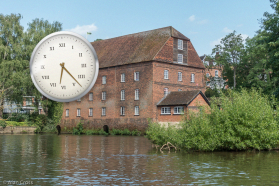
h=6 m=23
